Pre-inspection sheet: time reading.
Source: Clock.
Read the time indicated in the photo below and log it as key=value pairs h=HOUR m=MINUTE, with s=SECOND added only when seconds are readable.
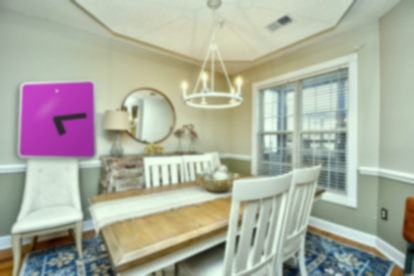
h=5 m=14
